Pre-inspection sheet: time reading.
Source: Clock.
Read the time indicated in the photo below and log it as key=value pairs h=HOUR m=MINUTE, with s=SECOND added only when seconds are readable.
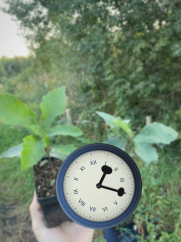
h=1 m=20
